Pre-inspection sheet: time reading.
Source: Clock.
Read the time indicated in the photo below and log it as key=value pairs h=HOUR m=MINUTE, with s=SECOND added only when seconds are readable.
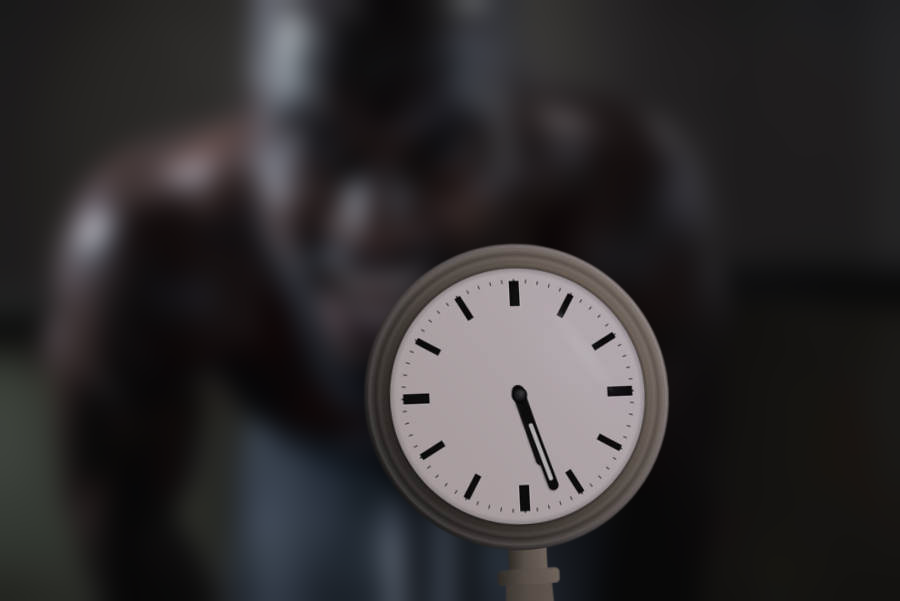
h=5 m=27
